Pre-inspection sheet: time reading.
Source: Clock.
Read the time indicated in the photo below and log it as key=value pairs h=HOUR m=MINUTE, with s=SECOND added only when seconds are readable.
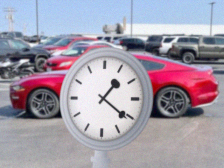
h=1 m=21
